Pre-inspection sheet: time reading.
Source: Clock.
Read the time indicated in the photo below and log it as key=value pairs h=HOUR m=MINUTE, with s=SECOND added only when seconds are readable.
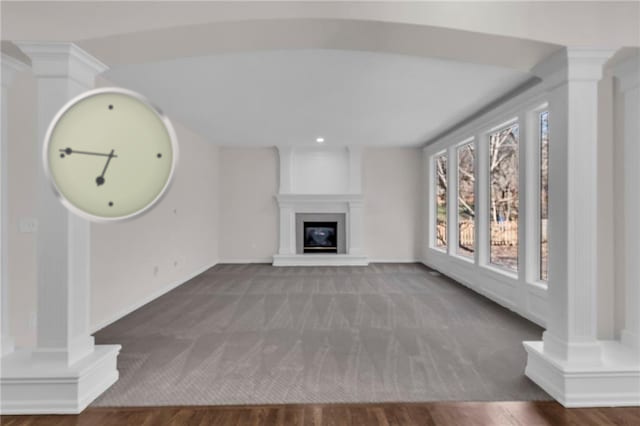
h=6 m=46
